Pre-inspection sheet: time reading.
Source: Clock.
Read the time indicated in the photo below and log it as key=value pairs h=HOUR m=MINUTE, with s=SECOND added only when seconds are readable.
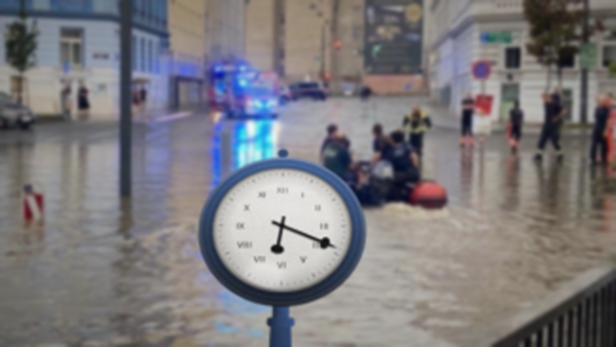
h=6 m=19
